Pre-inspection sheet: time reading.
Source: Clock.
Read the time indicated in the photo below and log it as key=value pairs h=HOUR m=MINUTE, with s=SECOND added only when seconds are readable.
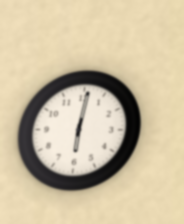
h=6 m=1
